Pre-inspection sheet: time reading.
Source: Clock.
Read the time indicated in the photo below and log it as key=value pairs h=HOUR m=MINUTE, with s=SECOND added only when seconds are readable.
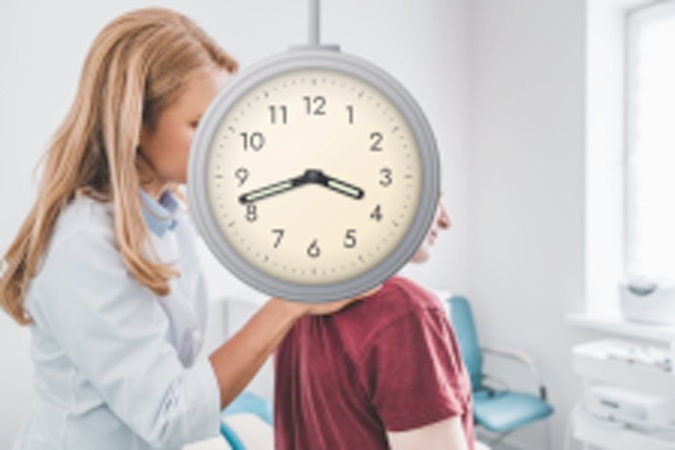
h=3 m=42
